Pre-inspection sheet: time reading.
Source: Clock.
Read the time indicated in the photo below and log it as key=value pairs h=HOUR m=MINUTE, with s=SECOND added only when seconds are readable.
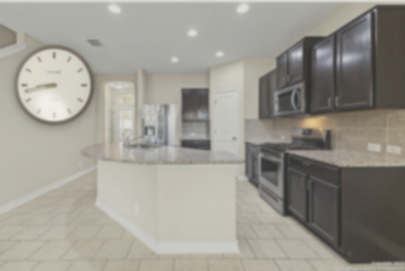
h=8 m=43
